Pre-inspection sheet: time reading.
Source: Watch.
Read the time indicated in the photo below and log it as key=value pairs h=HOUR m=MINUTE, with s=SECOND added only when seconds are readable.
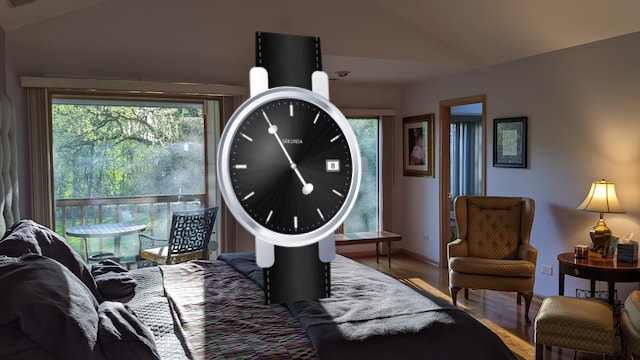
h=4 m=55
